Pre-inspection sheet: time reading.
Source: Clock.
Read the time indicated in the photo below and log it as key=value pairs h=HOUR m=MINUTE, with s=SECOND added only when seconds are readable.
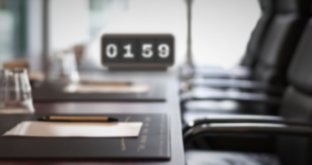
h=1 m=59
